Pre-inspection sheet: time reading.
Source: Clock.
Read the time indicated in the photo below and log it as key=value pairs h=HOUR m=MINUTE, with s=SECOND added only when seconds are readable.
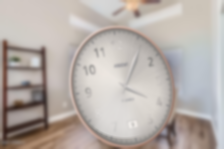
h=4 m=6
